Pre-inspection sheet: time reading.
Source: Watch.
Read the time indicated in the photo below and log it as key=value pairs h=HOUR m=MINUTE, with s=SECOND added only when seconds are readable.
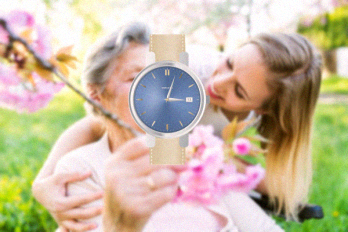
h=3 m=3
